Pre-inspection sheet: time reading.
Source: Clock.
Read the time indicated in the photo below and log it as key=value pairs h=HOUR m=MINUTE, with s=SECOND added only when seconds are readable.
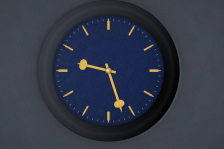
h=9 m=27
